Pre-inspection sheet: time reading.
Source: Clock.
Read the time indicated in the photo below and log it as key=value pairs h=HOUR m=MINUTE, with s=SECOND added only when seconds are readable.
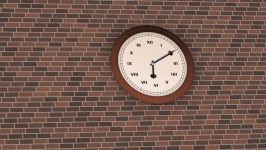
h=6 m=10
